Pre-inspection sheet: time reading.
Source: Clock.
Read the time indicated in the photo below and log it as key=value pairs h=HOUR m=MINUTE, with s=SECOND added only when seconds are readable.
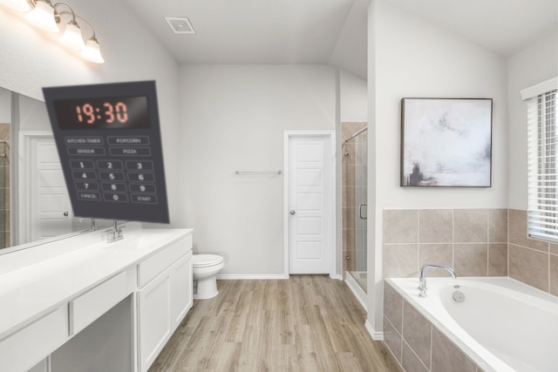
h=19 m=30
